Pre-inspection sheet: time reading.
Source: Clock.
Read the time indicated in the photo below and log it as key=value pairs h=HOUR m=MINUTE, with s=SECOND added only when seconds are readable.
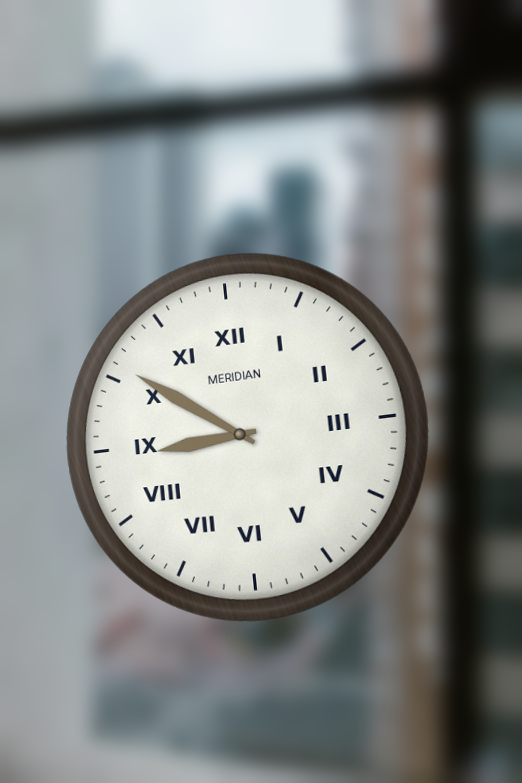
h=8 m=51
